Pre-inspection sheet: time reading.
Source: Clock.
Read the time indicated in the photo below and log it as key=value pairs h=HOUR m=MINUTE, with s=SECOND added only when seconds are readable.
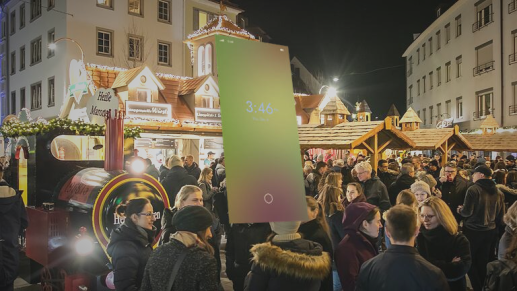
h=3 m=46
